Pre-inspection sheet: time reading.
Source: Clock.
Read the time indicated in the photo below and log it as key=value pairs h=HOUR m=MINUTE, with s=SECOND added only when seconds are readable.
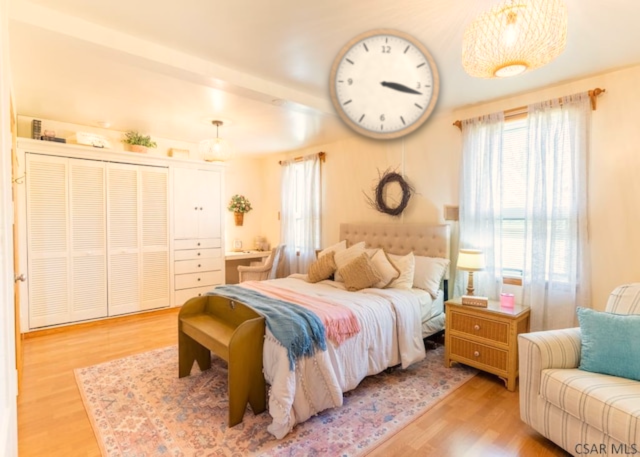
h=3 m=17
